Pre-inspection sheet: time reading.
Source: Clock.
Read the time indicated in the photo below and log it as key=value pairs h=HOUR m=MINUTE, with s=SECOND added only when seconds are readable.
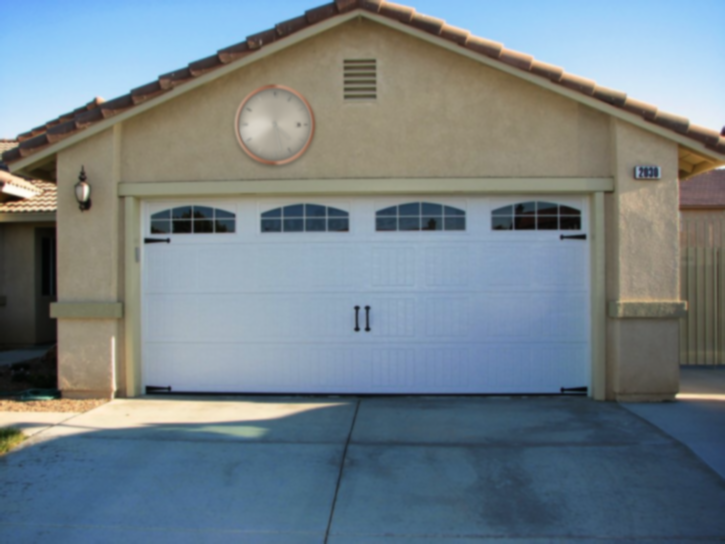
h=4 m=28
